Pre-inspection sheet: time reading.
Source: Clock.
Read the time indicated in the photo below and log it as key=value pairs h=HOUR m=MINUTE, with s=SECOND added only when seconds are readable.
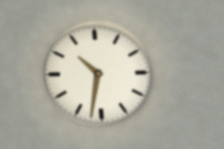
h=10 m=32
